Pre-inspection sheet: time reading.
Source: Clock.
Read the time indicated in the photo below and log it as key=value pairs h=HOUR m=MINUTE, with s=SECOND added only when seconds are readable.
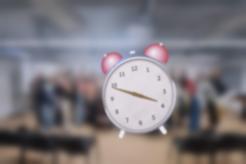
h=3 m=49
